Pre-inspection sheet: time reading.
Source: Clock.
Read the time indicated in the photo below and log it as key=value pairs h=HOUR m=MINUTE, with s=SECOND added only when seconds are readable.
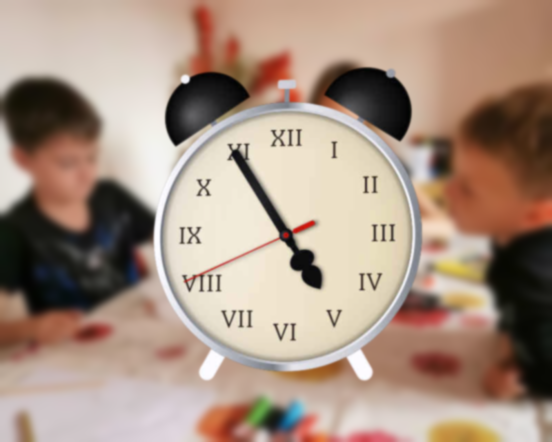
h=4 m=54 s=41
